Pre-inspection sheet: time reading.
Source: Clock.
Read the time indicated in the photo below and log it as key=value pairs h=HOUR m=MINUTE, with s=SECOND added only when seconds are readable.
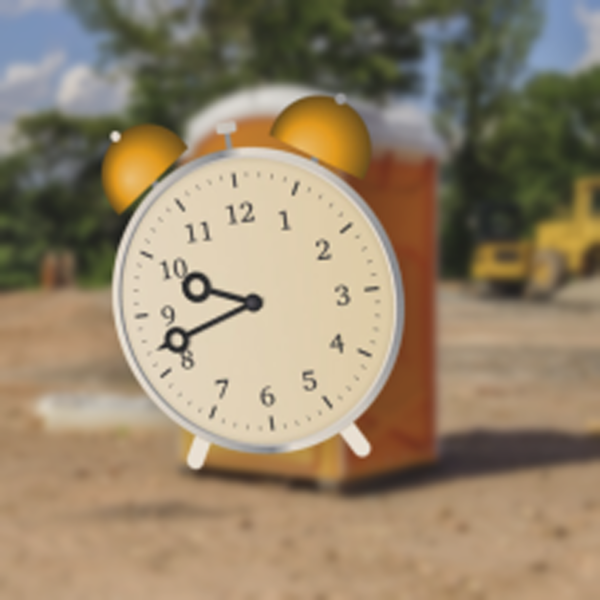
h=9 m=42
